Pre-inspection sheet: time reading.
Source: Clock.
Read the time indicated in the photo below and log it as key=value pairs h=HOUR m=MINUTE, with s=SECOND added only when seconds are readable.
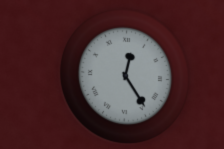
h=12 m=24
